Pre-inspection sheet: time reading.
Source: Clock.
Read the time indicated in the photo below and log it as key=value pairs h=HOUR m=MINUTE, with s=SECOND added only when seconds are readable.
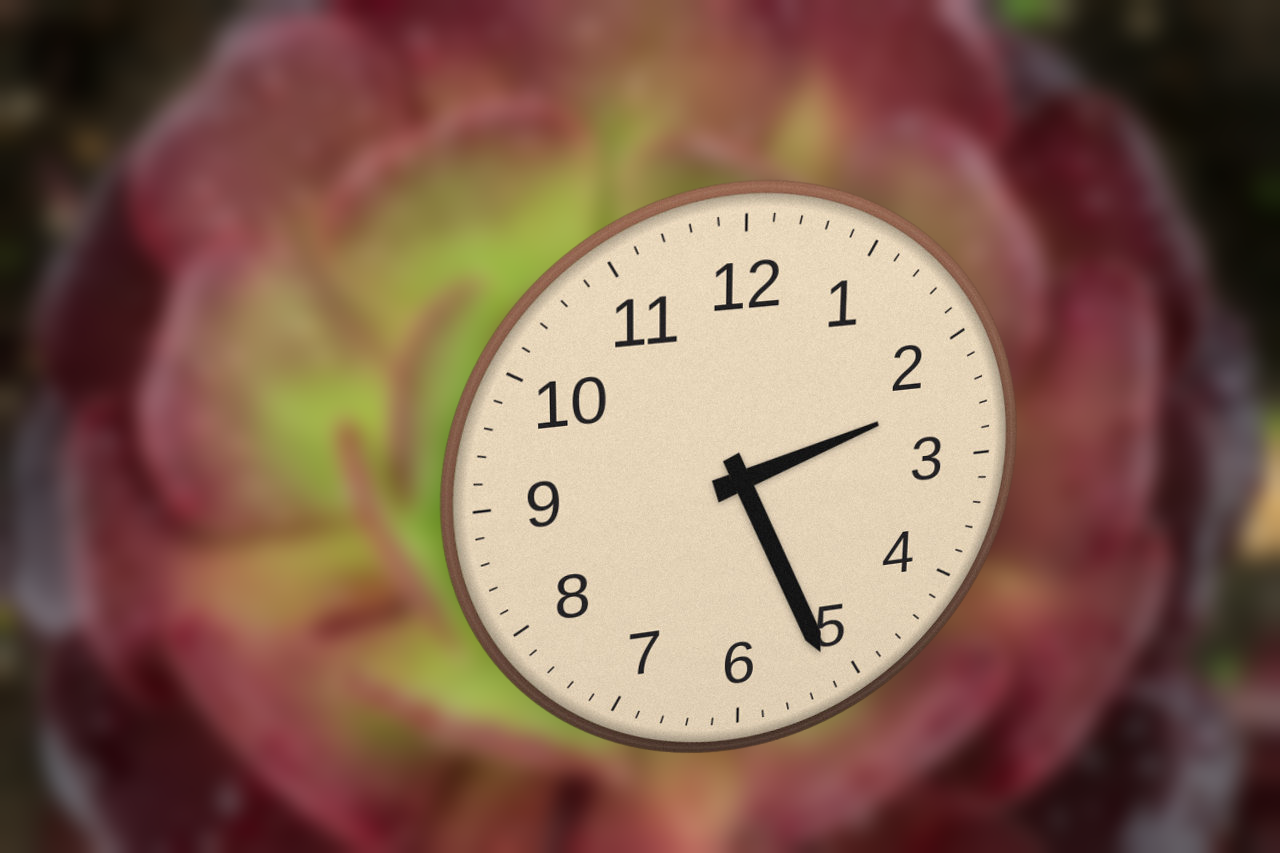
h=2 m=26
